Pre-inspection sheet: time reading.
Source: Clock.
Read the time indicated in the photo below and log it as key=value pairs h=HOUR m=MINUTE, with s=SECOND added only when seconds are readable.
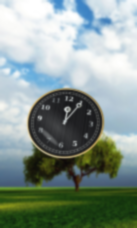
h=12 m=5
